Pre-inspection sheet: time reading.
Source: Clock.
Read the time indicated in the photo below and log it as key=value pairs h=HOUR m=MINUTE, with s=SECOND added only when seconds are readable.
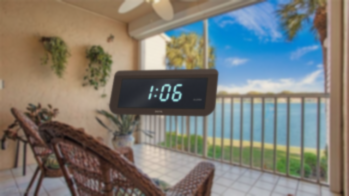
h=1 m=6
